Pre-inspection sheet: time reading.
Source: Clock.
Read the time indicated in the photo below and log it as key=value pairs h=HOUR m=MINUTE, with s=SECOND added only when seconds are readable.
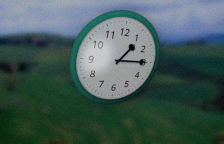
h=1 m=15
